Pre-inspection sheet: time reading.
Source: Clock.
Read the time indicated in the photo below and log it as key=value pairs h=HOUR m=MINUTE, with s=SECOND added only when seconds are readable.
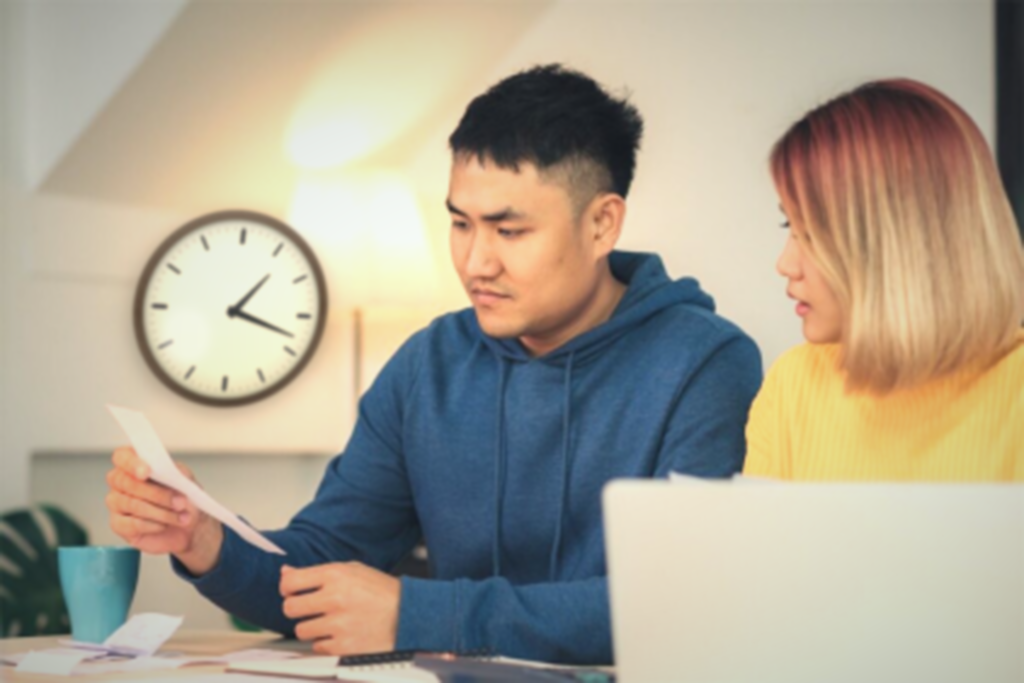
h=1 m=18
